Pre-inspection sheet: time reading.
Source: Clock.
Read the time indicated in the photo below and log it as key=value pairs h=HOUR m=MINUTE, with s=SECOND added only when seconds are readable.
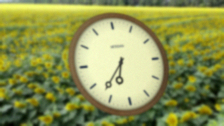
h=6 m=37
